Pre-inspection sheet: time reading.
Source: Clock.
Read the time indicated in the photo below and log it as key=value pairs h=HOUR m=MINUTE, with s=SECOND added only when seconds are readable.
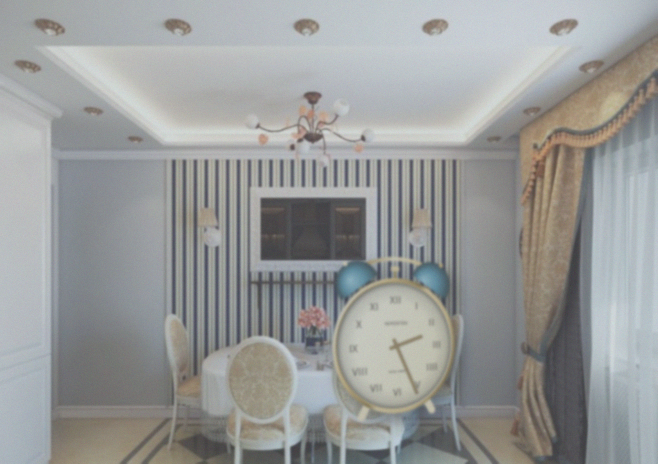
h=2 m=26
